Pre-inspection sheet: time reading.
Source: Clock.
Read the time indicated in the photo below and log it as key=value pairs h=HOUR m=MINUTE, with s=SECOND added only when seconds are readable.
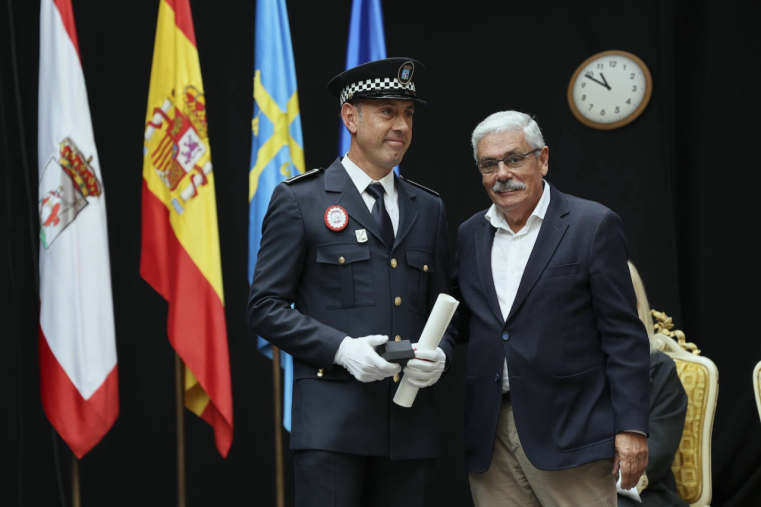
h=10 m=49
